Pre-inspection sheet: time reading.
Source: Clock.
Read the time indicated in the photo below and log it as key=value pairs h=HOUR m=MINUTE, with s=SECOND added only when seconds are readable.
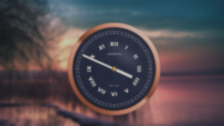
h=3 m=49
